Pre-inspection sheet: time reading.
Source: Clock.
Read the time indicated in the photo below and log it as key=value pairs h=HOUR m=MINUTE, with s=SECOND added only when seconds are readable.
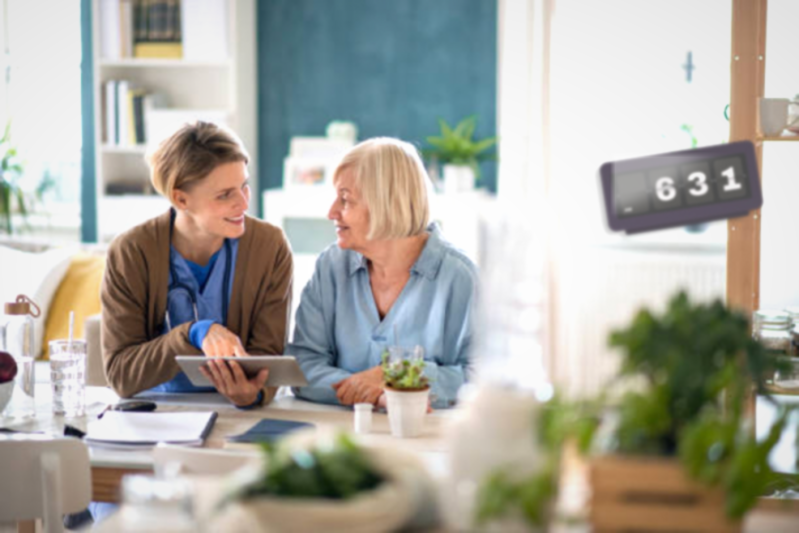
h=6 m=31
